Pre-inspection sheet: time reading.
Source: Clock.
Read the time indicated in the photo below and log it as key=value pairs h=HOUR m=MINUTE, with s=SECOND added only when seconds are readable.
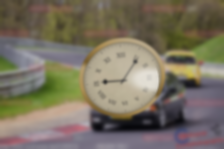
h=9 m=6
